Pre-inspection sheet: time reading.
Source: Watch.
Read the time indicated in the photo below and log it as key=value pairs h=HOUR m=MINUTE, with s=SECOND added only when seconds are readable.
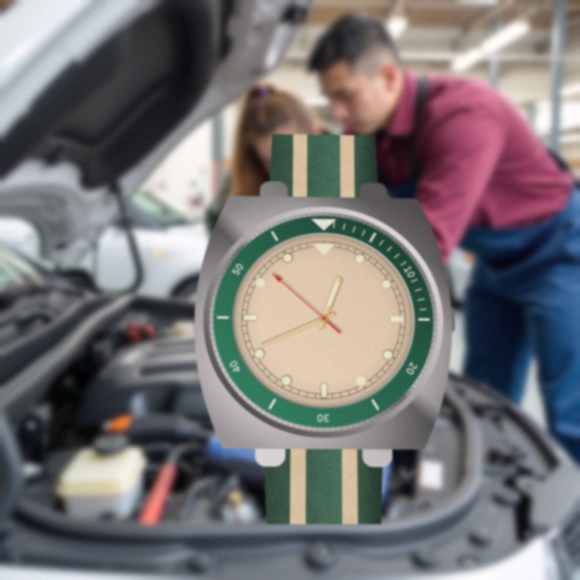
h=12 m=40 s=52
